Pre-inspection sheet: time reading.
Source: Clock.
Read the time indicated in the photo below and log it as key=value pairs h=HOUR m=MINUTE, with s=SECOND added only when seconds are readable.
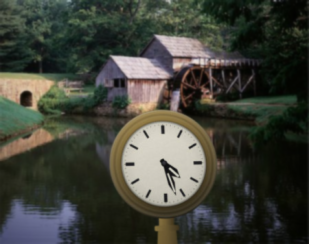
h=4 m=27
